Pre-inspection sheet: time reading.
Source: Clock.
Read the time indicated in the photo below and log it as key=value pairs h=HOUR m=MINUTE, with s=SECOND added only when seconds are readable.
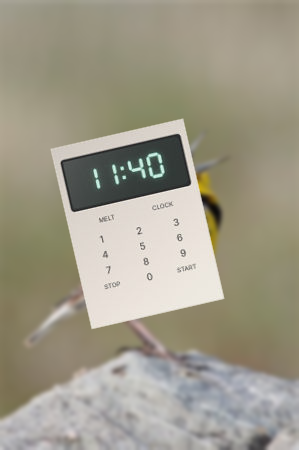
h=11 m=40
